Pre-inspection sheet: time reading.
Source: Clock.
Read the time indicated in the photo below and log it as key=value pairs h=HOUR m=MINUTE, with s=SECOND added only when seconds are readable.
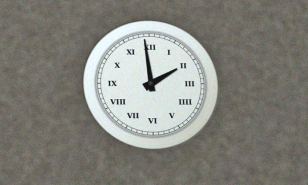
h=1 m=59
